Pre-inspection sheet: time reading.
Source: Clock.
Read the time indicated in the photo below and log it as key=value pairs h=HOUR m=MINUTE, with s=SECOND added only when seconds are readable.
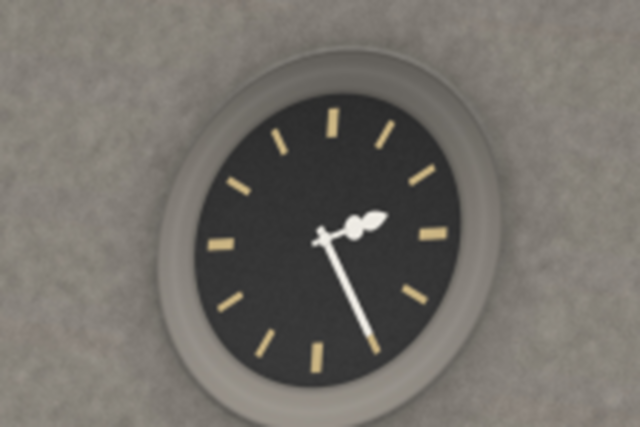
h=2 m=25
